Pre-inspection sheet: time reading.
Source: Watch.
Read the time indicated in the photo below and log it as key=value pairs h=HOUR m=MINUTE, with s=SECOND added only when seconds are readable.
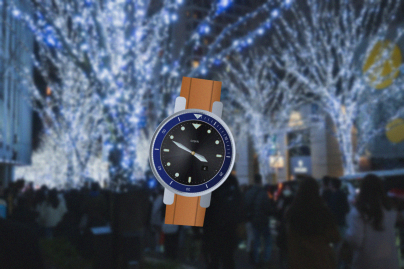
h=3 m=49
